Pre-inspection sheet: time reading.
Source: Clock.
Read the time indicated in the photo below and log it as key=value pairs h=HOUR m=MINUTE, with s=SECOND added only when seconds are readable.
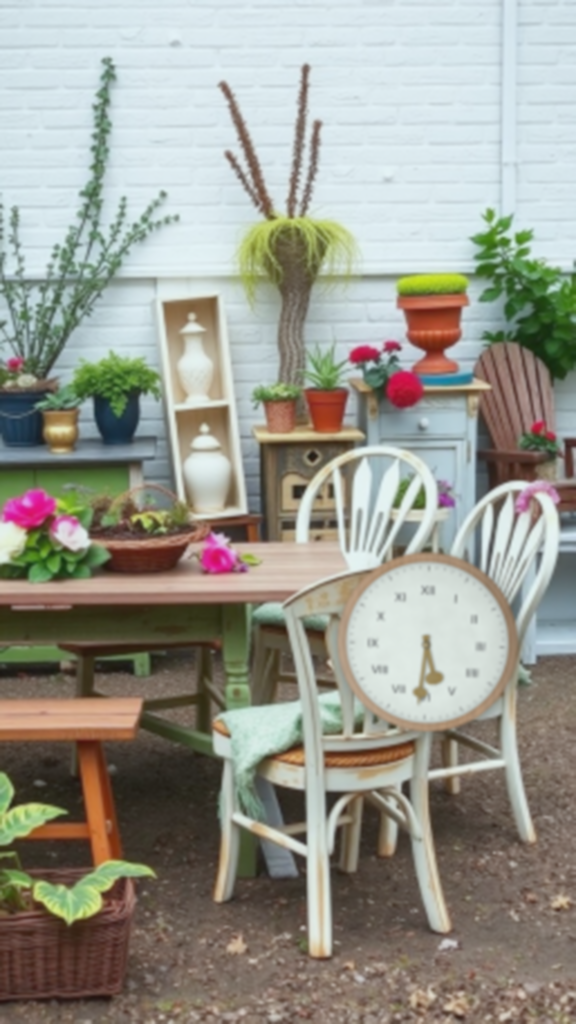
h=5 m=31
